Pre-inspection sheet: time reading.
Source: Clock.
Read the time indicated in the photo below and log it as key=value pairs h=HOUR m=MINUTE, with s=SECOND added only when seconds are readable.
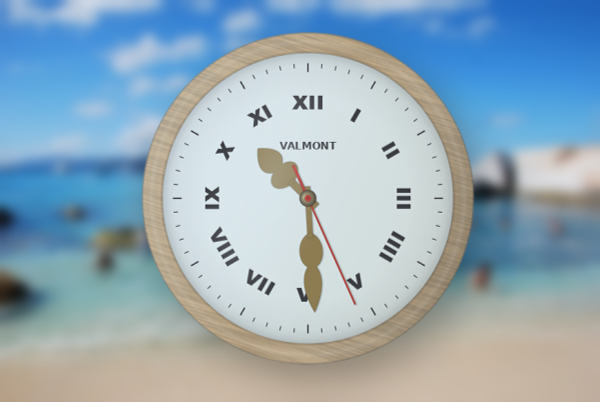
h=10 m=29 s=26
